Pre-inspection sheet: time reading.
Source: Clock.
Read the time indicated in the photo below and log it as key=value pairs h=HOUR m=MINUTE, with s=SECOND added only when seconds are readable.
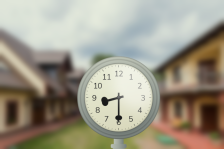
h=8 m=30
